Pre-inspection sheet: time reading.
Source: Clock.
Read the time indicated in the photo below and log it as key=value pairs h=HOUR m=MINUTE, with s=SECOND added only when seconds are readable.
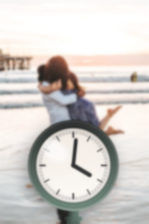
h=4 m=1
